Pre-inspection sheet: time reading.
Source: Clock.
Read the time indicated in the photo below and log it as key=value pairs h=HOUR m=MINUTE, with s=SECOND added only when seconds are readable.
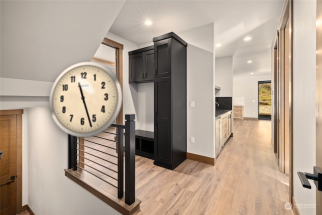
h=11 m=27
